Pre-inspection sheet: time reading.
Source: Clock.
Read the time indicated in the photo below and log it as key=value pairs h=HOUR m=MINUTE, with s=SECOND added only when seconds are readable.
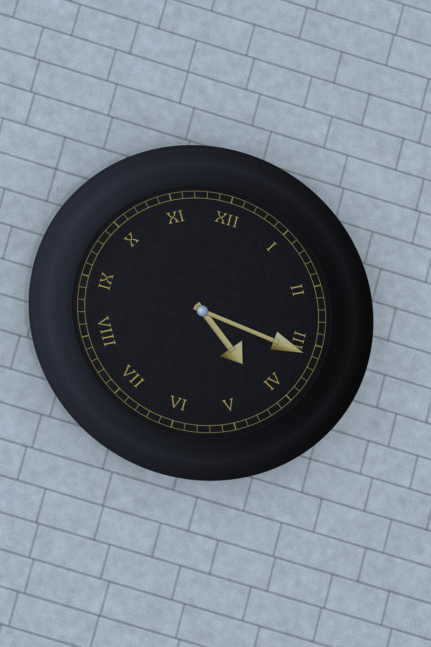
h=4 m=16
